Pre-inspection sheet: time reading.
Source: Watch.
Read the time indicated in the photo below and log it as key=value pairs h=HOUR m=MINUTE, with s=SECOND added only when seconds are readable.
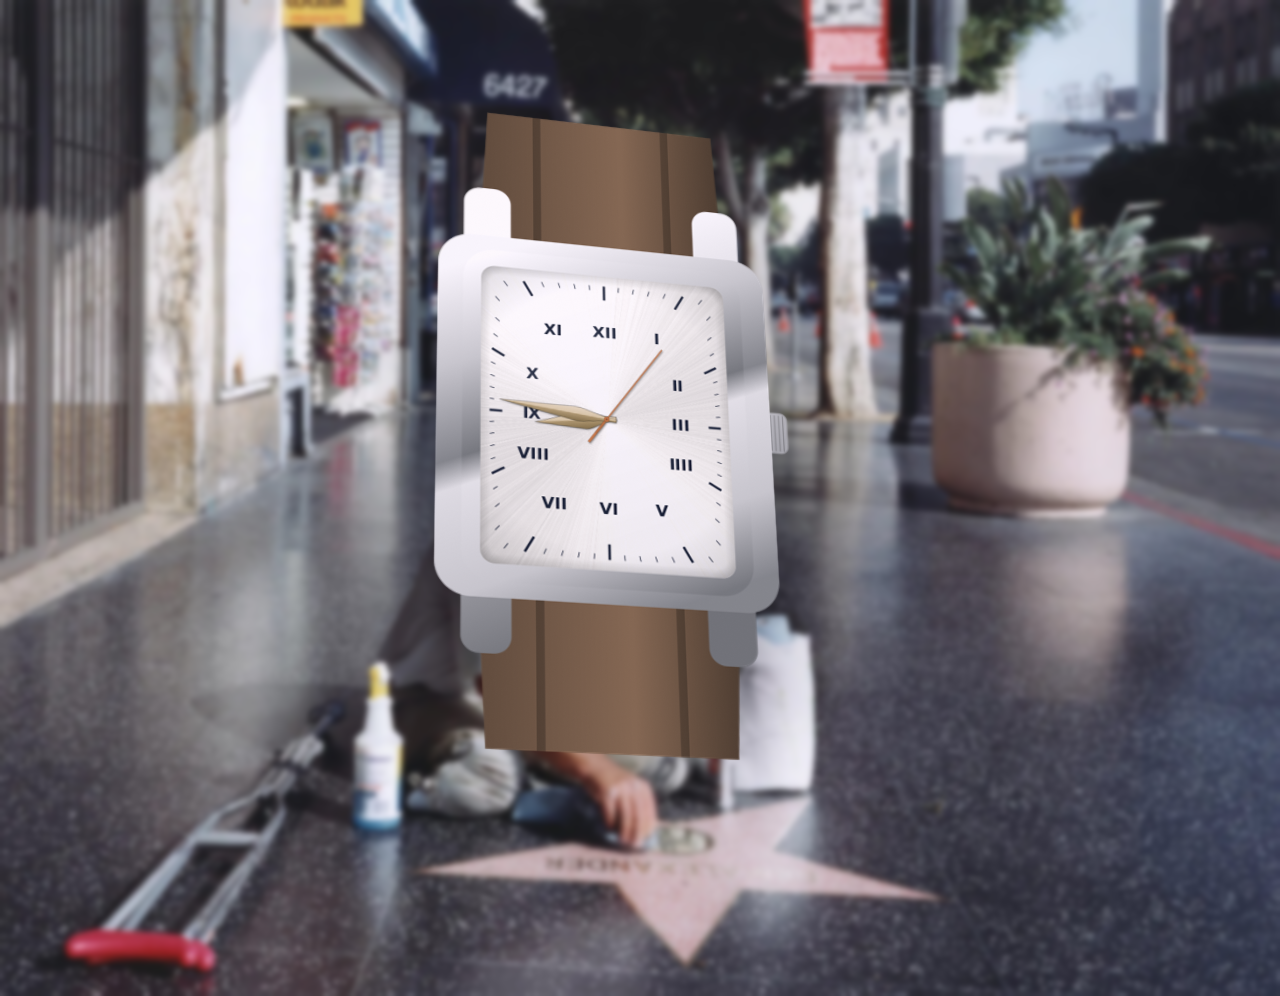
h=8 m=46 s=6
